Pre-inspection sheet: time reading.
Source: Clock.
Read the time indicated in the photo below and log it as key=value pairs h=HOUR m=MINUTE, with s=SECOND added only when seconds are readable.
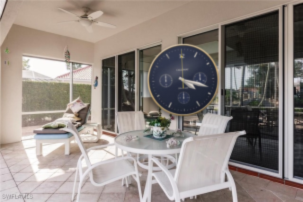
h=4 m=18
